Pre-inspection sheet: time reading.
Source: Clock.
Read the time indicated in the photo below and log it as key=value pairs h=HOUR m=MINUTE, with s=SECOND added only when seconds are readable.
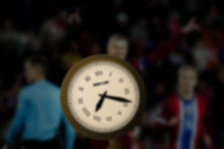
h=7 m=19
